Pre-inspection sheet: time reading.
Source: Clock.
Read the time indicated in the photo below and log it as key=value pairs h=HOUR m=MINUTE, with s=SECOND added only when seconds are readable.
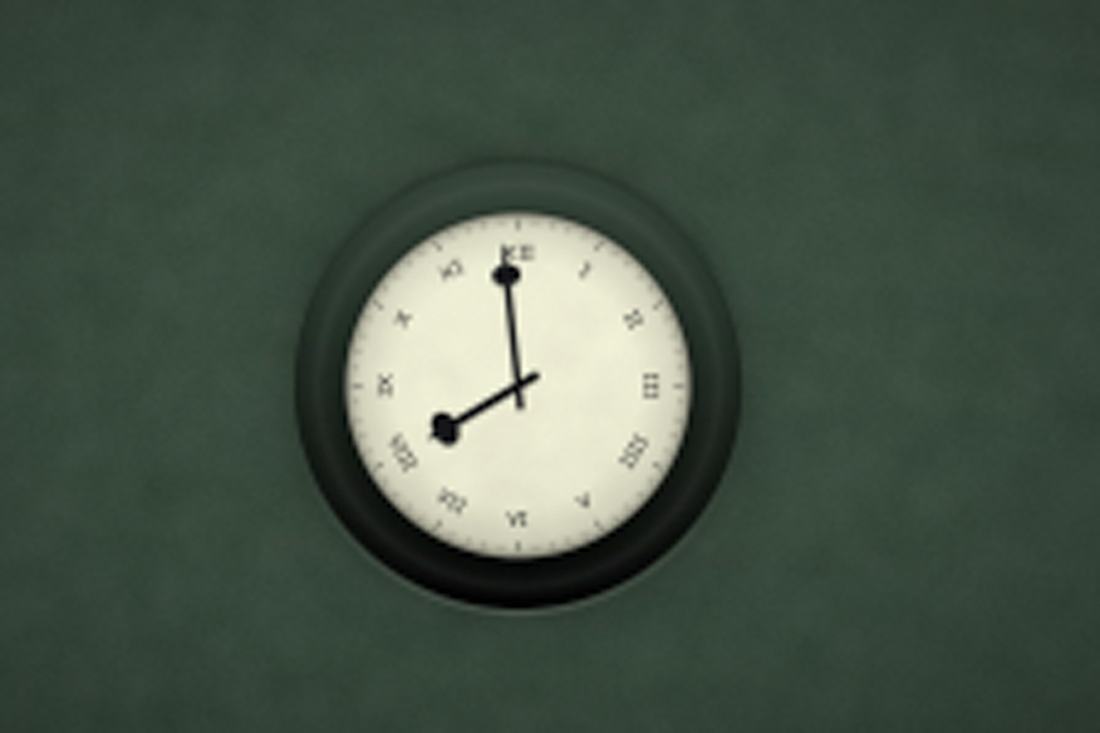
h=7 m=59
